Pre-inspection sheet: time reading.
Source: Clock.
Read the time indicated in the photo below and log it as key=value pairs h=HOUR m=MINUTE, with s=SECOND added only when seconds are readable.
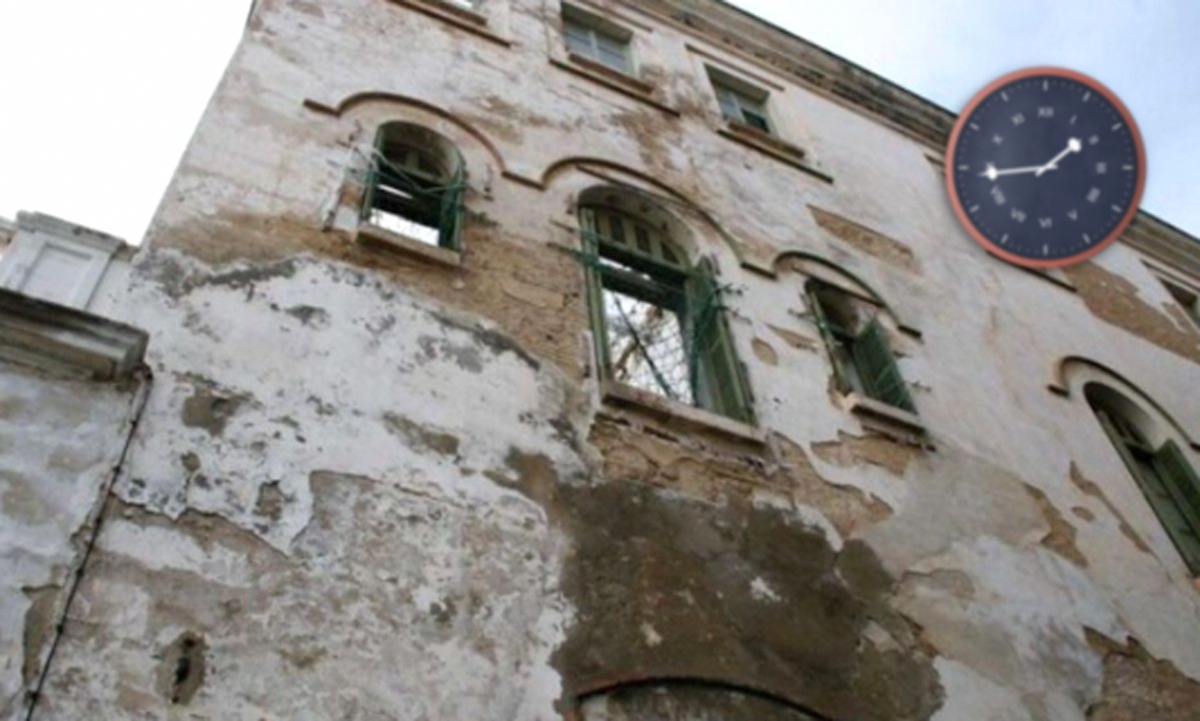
h=1 m=44
